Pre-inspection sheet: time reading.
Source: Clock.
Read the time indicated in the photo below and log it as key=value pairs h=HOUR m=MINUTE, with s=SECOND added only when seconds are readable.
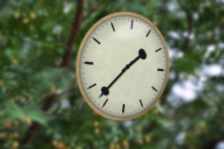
h=1 m=37
